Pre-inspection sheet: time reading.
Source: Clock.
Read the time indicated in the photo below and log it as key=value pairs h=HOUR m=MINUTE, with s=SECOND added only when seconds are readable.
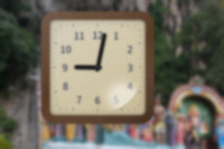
h=9 m=2
